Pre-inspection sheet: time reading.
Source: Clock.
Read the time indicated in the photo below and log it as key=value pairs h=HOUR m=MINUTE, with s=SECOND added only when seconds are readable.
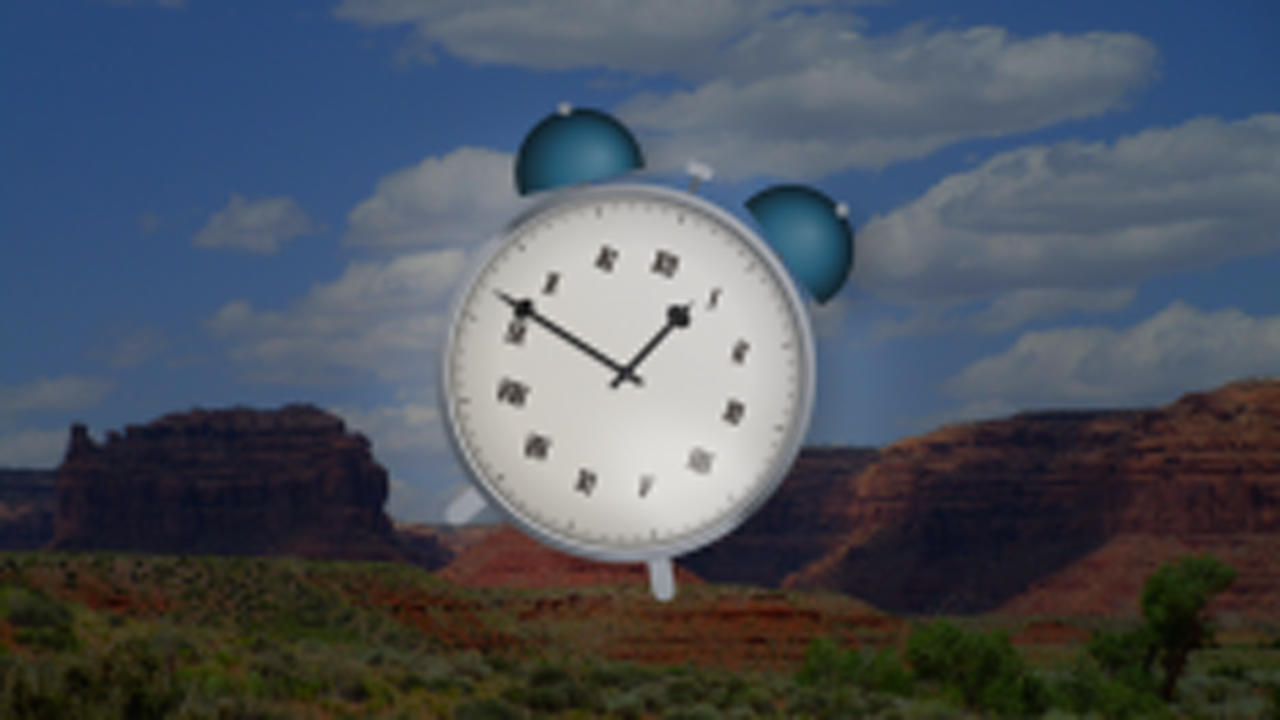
h=12 m=47
